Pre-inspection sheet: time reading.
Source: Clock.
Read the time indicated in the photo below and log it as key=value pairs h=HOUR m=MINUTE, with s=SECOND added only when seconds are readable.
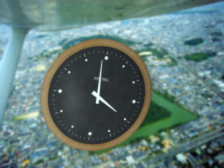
h=3 m=59
